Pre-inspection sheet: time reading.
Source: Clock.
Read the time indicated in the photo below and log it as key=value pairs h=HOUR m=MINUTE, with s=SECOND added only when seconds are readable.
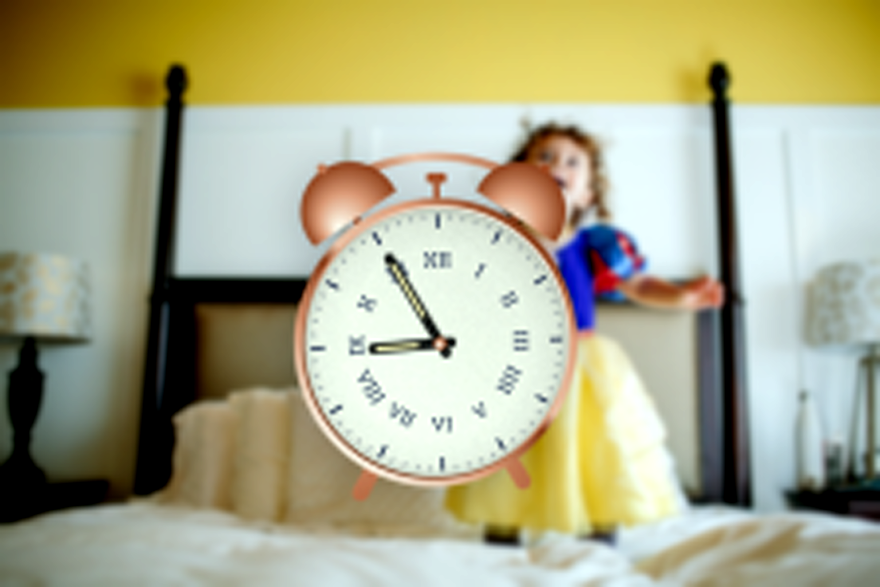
h=8 m=55
